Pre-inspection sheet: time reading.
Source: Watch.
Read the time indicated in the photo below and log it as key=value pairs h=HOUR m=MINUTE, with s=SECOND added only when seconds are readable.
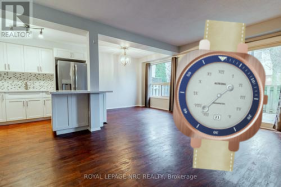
h=1 m=37
